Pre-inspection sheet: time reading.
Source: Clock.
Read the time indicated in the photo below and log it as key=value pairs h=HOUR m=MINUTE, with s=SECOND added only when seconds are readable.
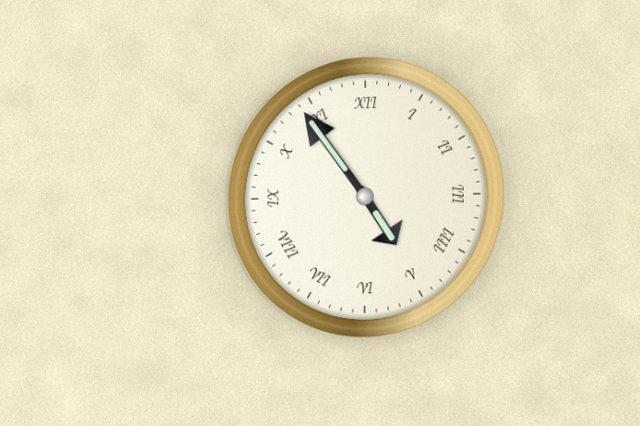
h=4 m=54
